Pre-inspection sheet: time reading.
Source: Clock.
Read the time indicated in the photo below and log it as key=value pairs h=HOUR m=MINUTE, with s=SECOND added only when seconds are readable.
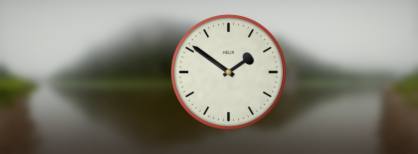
h=1 m=51
